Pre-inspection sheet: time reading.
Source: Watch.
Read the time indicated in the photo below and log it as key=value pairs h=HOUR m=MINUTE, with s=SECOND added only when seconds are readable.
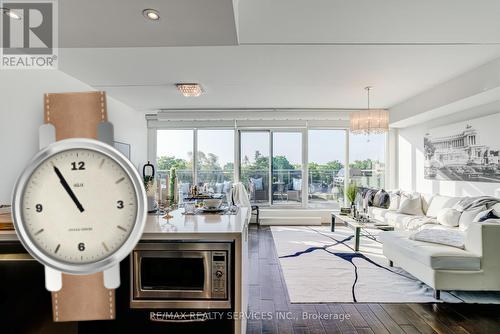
h=10 m=55
